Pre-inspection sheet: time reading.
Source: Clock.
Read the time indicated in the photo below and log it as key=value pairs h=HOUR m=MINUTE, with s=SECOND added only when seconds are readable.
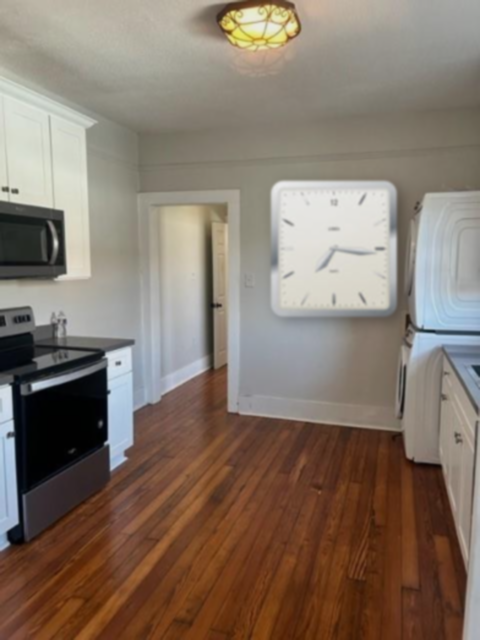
h=7 m=16
